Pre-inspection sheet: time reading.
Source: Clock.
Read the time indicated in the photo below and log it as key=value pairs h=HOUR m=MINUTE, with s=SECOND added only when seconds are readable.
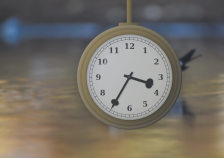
h=3 m=35
